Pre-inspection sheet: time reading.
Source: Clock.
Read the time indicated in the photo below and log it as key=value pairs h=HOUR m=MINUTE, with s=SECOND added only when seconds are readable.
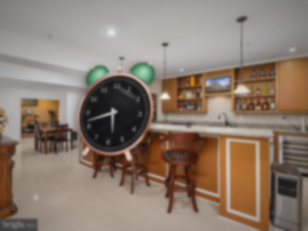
h=5 m=42
